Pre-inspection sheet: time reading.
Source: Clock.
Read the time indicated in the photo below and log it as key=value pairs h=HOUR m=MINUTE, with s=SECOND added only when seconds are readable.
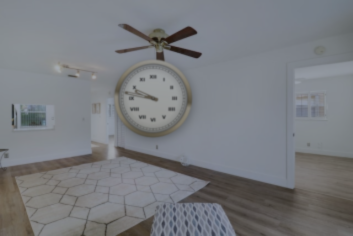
h=9 m=47
